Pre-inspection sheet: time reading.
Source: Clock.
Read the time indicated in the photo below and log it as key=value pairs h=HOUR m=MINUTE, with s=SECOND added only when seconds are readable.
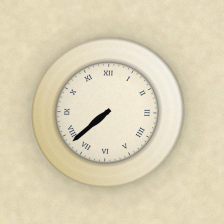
h=7 m=38
